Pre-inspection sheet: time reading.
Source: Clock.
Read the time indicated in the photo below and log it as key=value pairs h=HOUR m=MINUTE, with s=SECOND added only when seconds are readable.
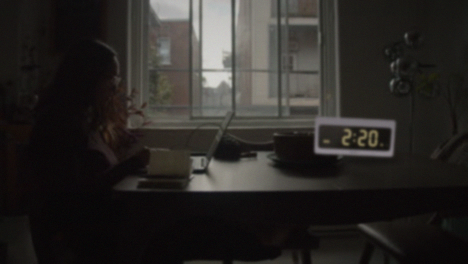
h=2 m=20
